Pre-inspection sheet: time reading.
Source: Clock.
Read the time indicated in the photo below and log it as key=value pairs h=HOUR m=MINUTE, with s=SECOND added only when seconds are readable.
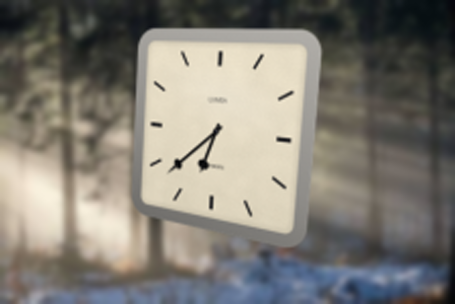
h=6 m=38
